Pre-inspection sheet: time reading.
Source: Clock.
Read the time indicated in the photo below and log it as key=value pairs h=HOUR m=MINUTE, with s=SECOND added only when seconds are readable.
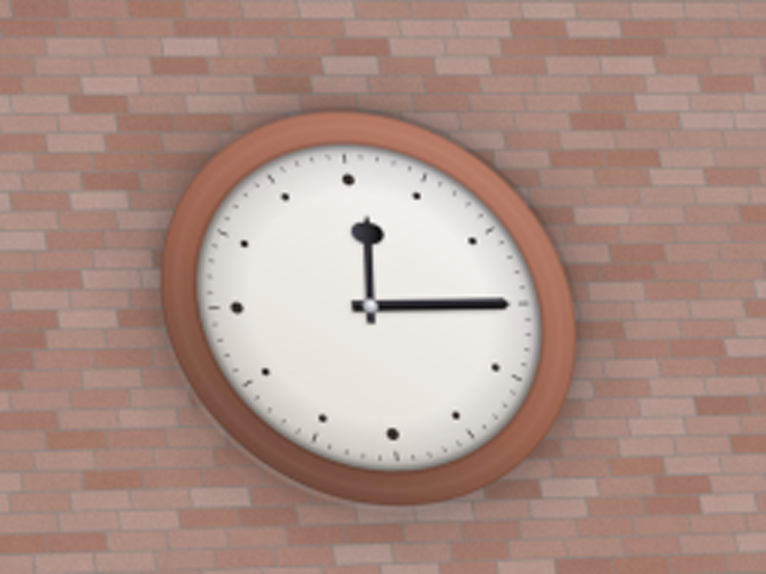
h=12 m=15
